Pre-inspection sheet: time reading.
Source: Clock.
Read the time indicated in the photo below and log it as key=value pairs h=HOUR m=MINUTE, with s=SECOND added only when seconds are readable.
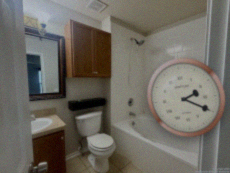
h=2 m=20
